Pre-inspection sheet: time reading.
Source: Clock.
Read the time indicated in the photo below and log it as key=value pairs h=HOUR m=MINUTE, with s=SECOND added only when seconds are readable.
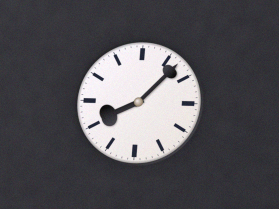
h=8 m=7
